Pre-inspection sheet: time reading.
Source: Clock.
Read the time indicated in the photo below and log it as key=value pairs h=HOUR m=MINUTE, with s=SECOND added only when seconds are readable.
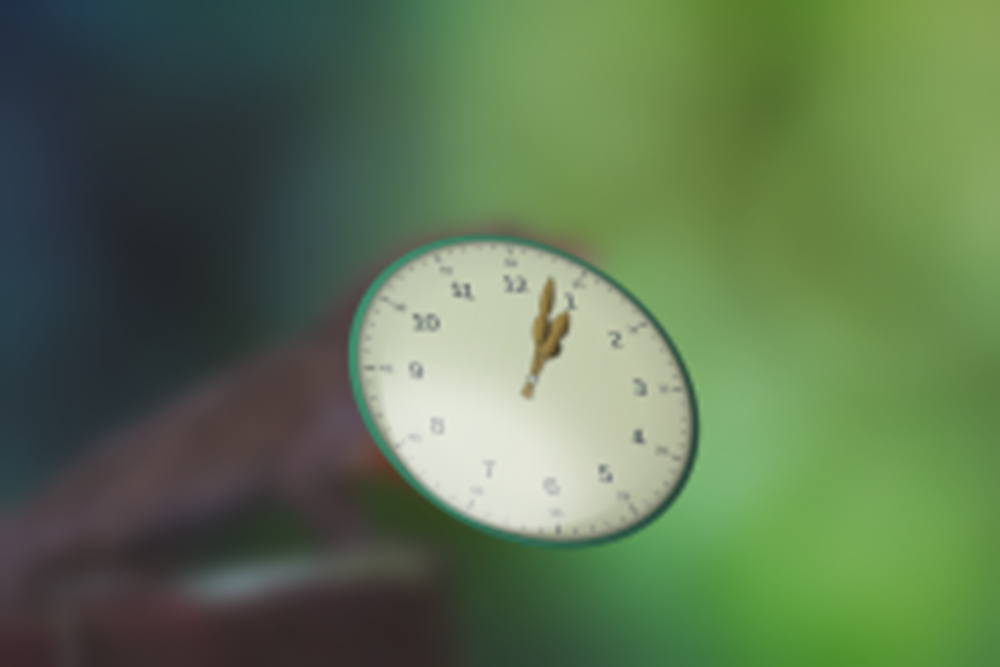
h=1 m=3
